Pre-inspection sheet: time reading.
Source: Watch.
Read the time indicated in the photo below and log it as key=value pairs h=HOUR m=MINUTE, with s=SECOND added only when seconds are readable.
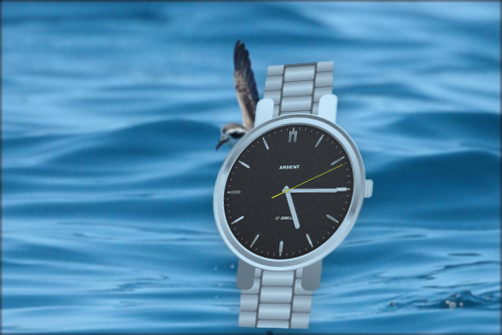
h=5 m=15 s=11
